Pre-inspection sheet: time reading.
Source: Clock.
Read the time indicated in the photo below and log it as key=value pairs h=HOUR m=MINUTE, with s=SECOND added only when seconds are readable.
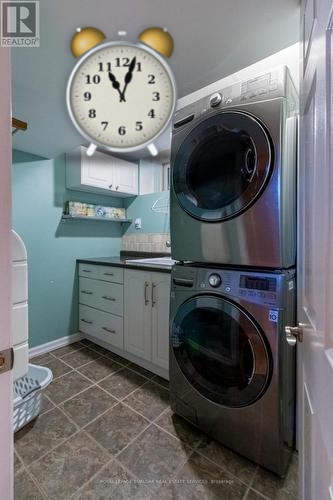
h=11 m=3
